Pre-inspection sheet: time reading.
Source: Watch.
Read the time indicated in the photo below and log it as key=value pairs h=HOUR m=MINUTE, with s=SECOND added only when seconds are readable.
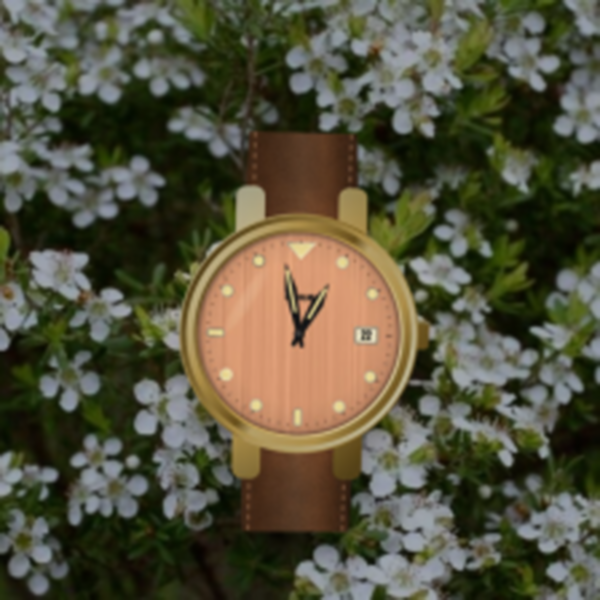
h=12 m=58
